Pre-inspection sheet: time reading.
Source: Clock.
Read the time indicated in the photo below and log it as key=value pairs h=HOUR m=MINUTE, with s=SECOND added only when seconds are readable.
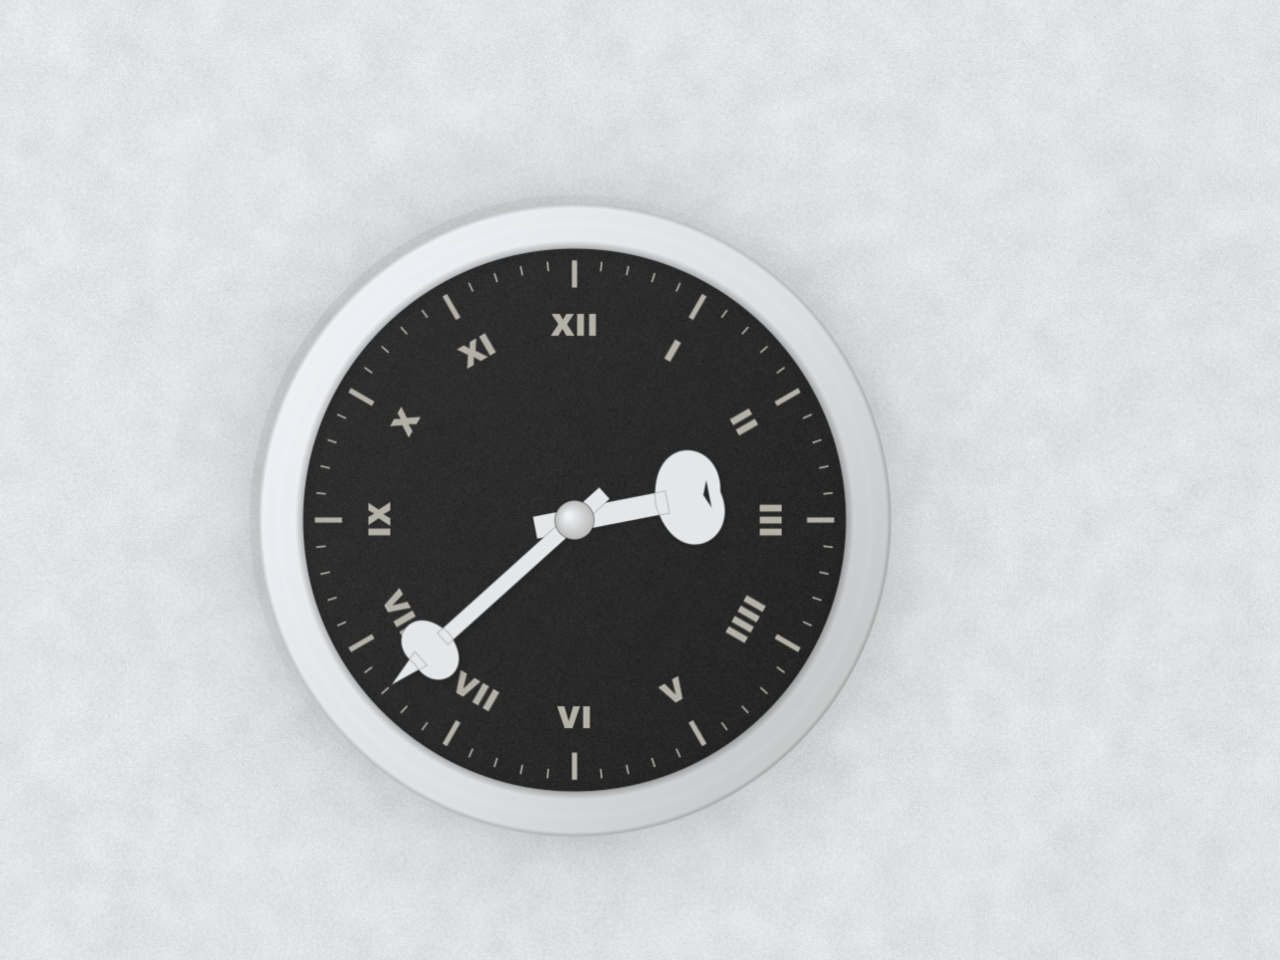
h=2 m=38
